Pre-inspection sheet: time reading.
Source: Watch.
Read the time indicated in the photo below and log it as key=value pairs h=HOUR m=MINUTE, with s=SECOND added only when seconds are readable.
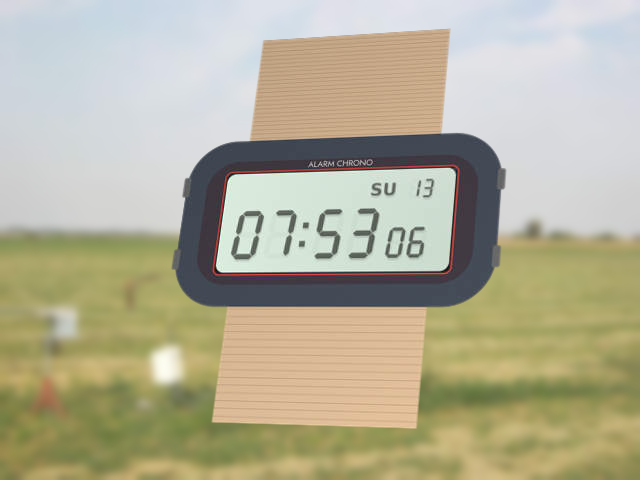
h=7 m=53 s=6
